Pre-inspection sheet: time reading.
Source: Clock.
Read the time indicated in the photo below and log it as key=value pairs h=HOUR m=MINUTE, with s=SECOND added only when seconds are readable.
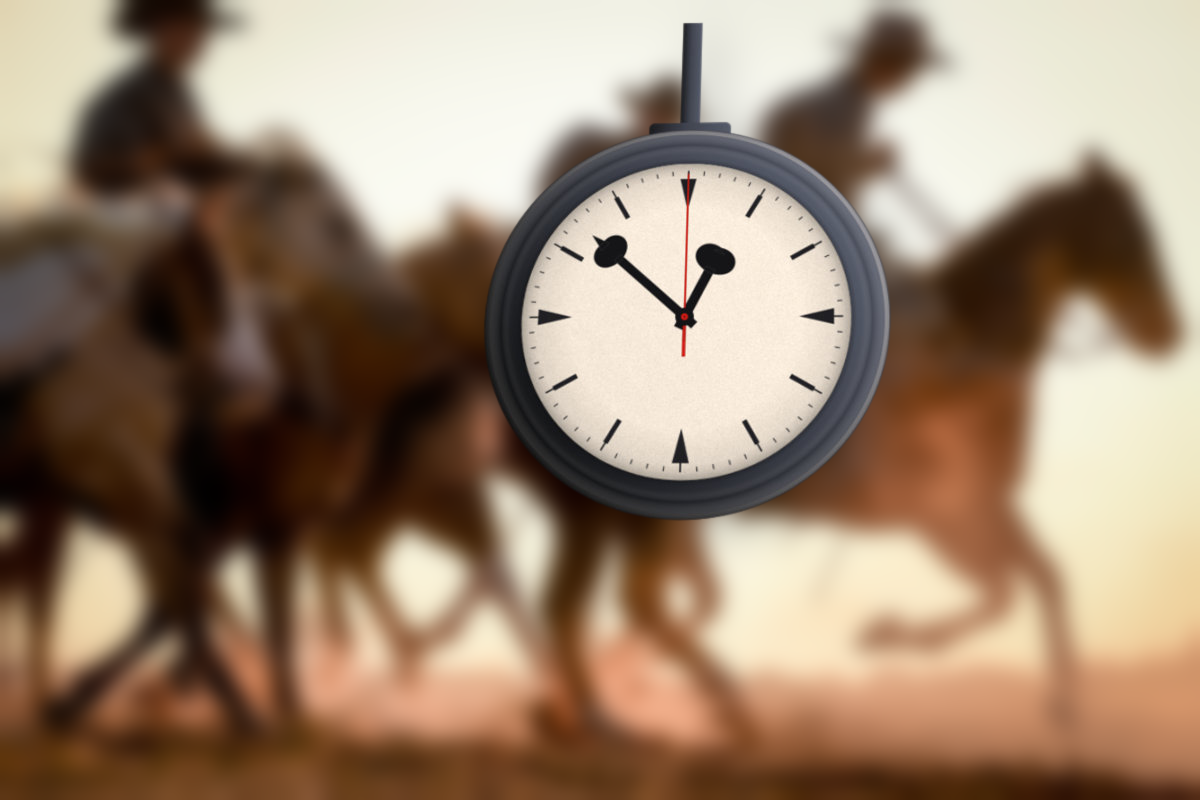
h=12 m=52 s=0
